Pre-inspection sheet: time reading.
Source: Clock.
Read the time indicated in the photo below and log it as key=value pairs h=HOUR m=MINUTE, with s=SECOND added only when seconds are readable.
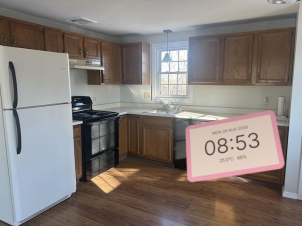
h=8 m=53
